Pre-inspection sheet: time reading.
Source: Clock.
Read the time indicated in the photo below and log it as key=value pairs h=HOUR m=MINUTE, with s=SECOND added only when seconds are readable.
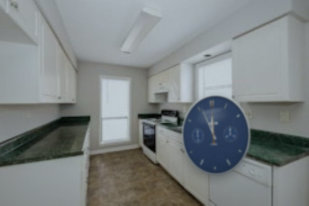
h=11 m=56
